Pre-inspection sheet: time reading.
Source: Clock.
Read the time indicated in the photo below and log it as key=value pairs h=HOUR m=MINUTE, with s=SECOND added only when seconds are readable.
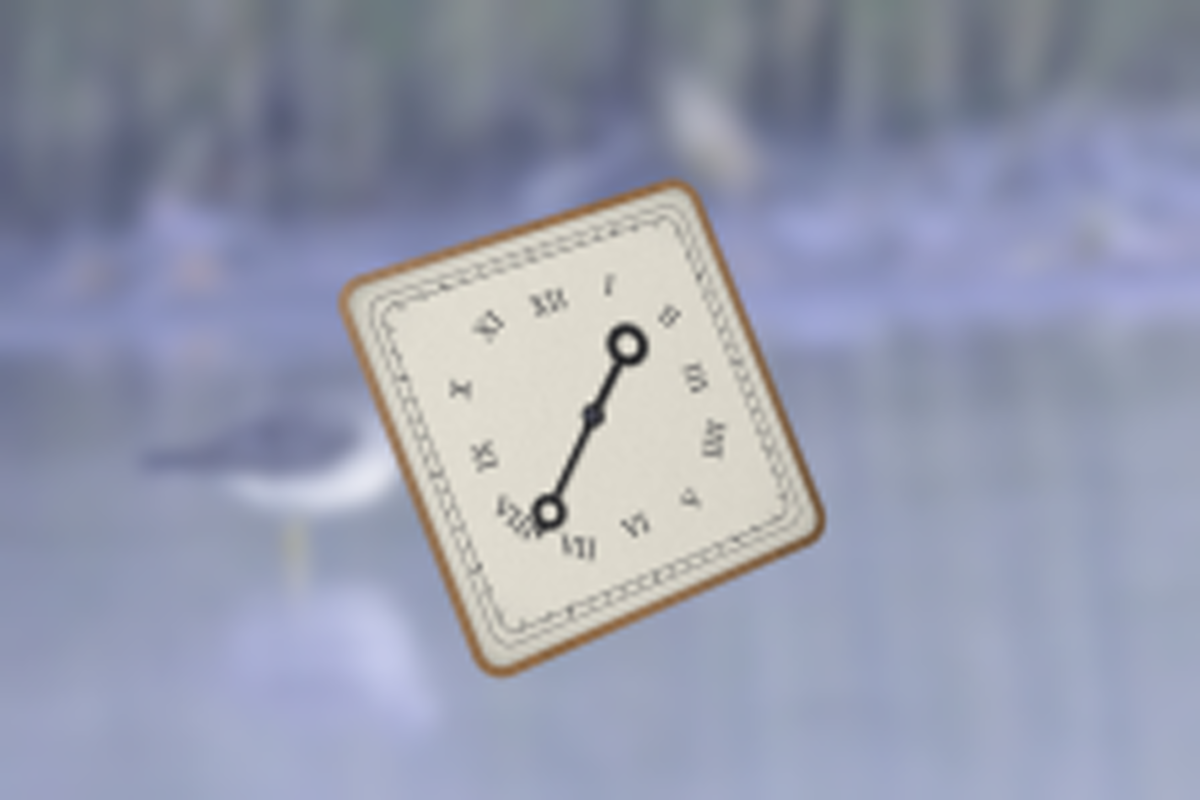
h=1 m=38
